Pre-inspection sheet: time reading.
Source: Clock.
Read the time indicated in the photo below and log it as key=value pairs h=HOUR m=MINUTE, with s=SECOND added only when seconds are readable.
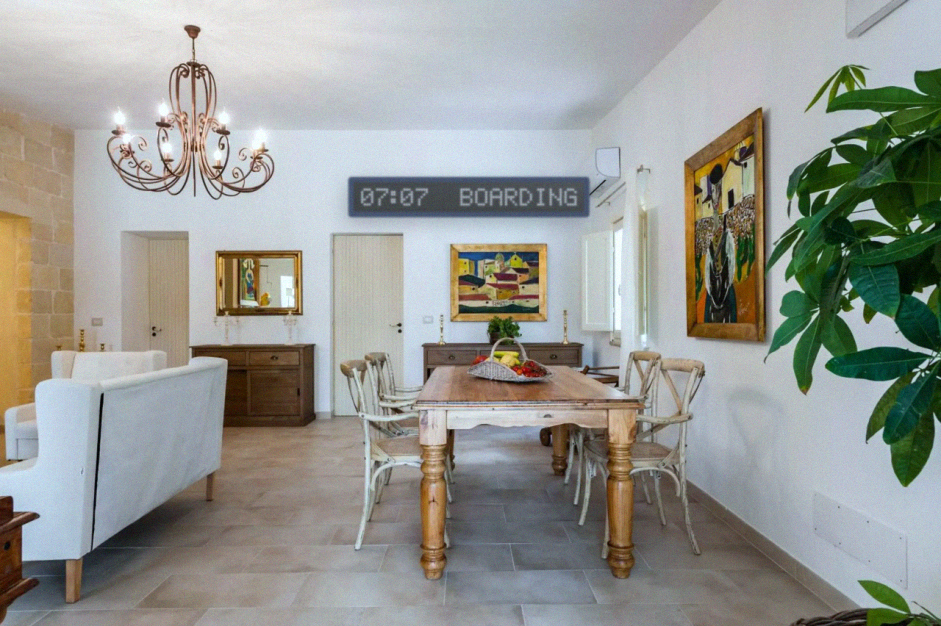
h=7 m=7
